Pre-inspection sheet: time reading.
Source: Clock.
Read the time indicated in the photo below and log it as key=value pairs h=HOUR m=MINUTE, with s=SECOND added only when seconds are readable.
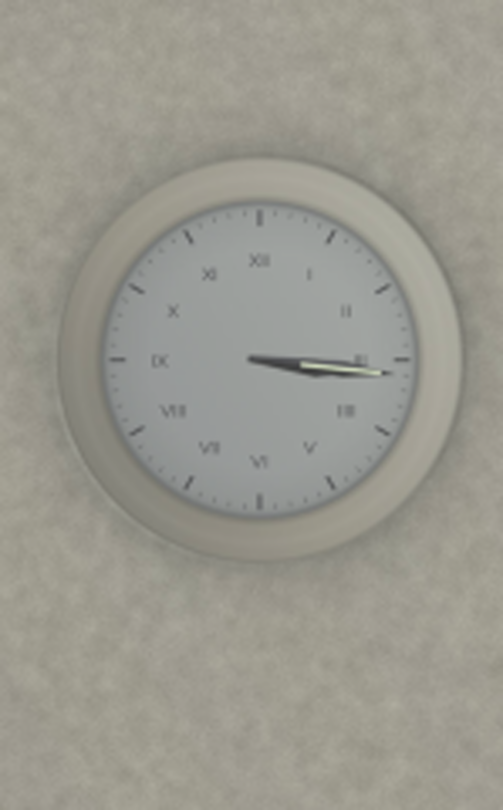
h=3 m=16
